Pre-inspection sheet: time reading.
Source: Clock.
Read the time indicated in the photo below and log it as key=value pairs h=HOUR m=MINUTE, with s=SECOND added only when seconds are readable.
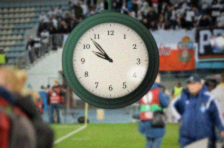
h=9 m=53
